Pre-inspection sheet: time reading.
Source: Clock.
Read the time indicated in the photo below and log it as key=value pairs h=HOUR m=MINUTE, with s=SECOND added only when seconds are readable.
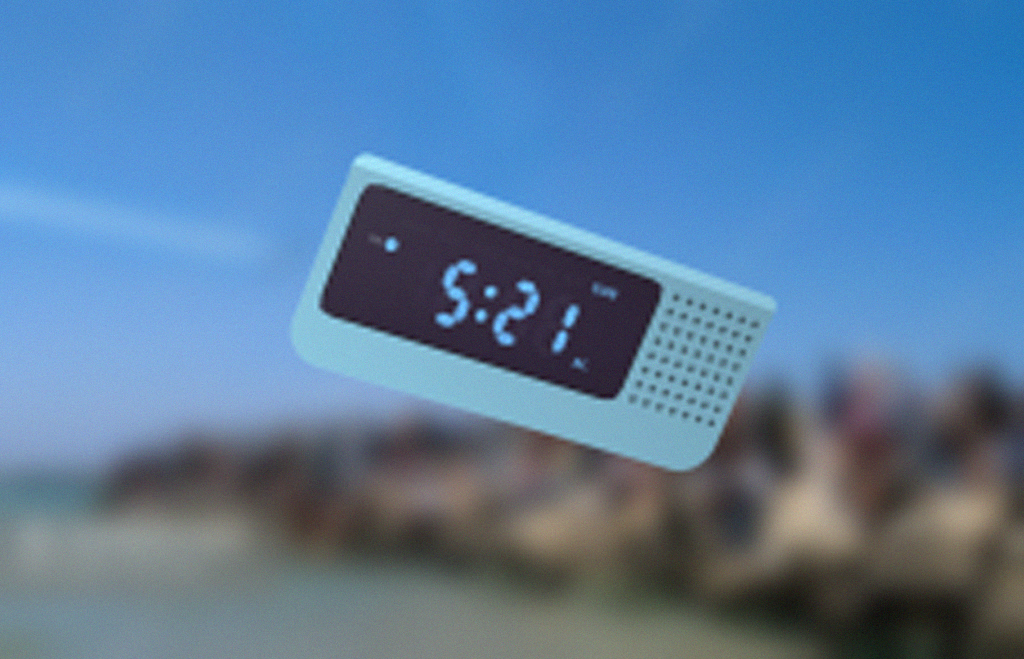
h=5 m=21
